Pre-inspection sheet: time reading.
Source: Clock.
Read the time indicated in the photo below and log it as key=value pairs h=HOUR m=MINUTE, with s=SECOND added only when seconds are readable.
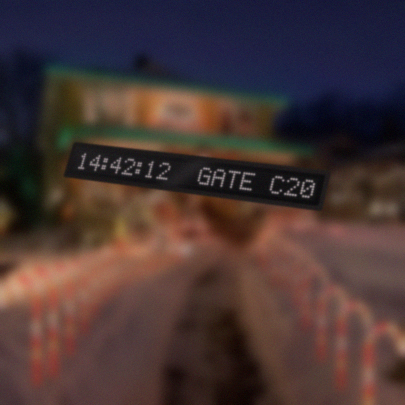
h=14 m=42 s=12
